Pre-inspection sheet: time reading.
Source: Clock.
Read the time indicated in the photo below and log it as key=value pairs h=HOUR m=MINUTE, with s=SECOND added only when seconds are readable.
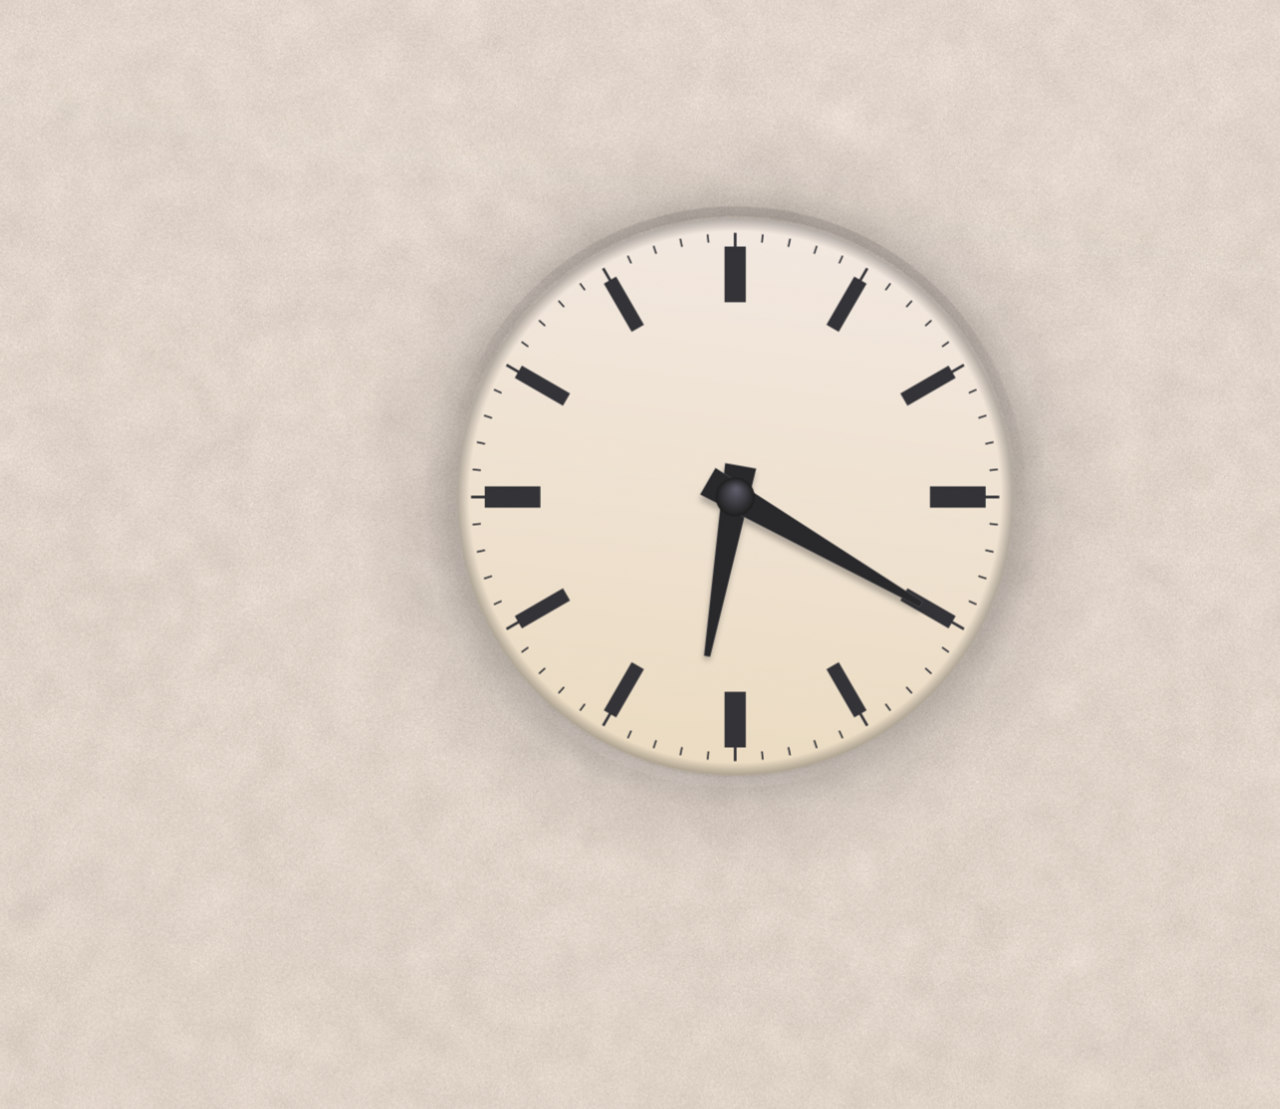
h=6 m=20
